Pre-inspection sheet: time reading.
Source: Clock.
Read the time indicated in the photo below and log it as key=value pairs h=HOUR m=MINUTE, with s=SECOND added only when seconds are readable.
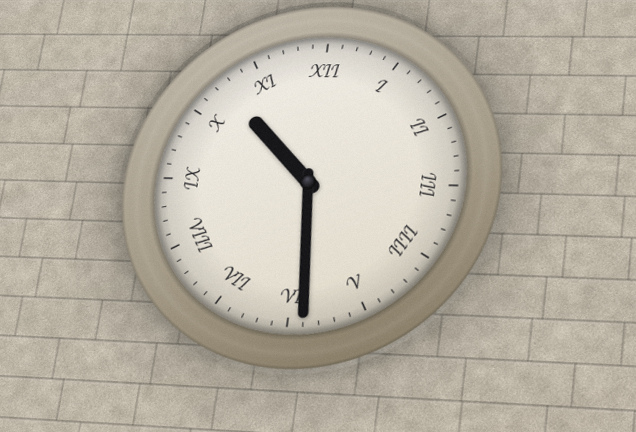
h=10 m=29
